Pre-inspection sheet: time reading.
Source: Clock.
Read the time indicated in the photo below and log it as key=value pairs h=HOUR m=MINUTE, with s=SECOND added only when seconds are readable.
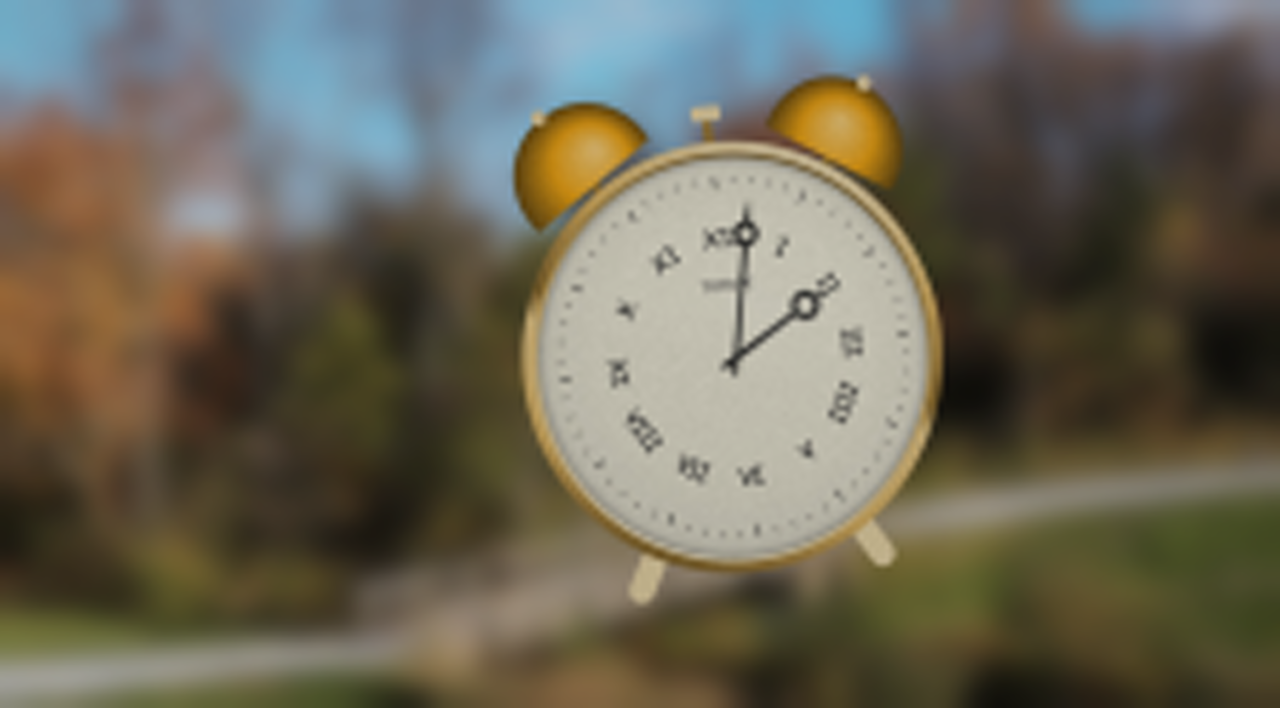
h=2 m=2
